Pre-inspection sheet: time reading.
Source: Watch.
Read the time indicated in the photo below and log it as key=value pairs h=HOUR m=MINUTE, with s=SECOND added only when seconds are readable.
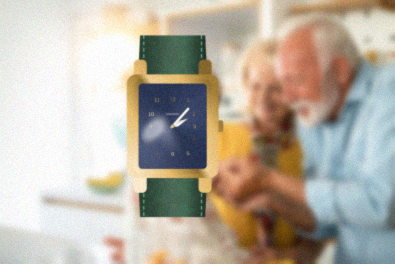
h=2 m=7
